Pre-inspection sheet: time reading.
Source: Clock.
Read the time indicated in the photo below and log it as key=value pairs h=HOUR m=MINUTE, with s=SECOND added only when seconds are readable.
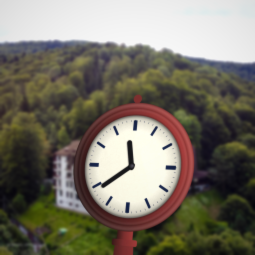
h=11 m=39
